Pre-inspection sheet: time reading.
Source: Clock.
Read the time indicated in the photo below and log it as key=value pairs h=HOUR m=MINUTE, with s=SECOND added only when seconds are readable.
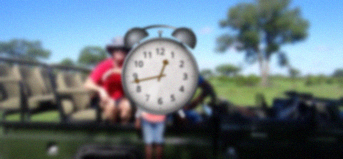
h=12 m=43
